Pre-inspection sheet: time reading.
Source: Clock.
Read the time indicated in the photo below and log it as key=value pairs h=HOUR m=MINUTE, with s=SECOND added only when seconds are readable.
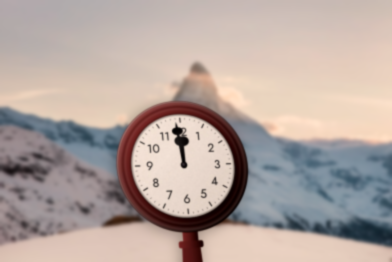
h=11 m=59
